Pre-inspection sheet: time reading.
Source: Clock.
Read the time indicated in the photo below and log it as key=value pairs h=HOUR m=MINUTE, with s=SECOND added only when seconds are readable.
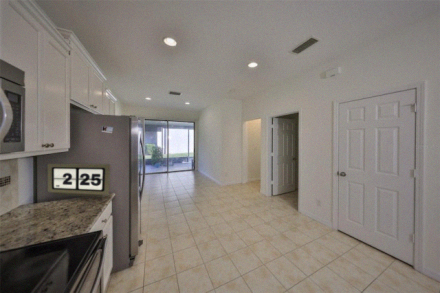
h=2 m=25
